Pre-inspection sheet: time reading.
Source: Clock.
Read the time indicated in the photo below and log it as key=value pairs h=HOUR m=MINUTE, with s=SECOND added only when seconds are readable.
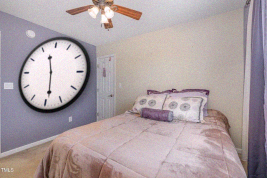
h=11 m=29
